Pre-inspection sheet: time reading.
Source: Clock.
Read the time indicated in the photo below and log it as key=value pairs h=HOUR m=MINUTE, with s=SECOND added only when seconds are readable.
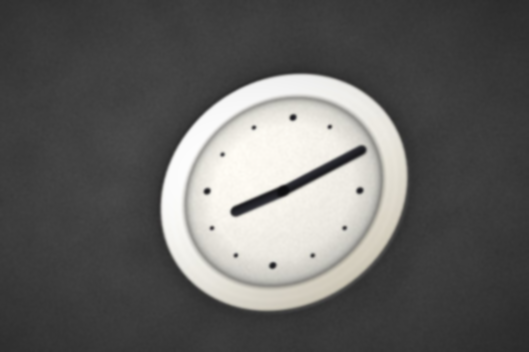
h=8 m=10
